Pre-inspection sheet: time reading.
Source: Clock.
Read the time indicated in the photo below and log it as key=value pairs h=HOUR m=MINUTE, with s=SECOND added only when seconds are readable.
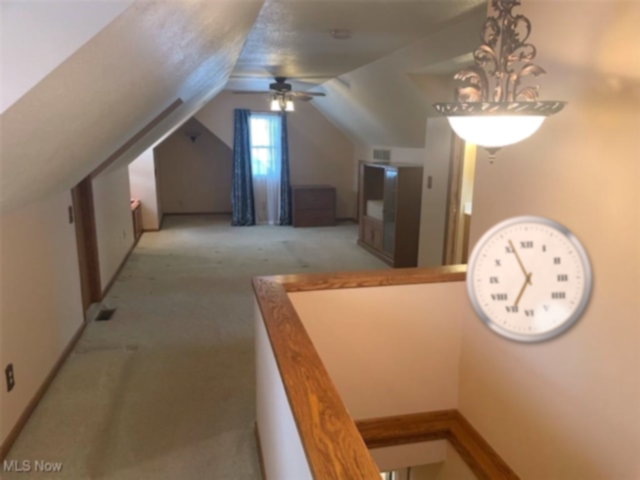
h=6 m=56
